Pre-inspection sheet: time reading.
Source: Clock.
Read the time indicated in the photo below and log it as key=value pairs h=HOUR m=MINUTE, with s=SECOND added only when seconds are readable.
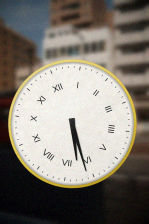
h=6 m=31
